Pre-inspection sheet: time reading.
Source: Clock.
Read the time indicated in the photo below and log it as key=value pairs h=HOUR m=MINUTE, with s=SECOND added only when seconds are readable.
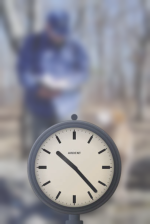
h=10 m=23
